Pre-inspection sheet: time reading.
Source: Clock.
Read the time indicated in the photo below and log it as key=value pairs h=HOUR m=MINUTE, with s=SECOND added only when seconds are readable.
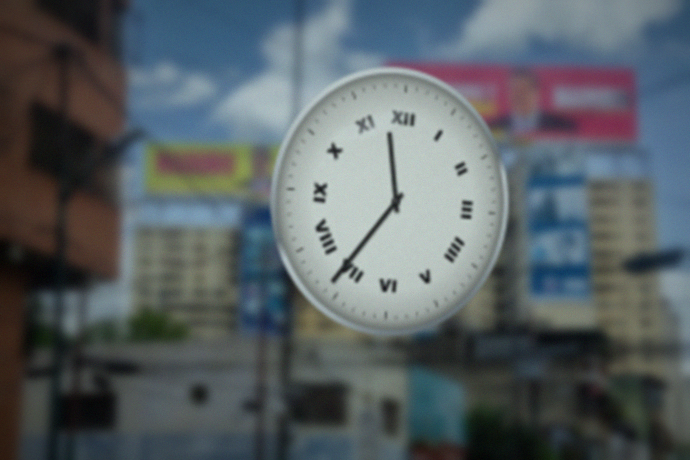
h=11 m=36
